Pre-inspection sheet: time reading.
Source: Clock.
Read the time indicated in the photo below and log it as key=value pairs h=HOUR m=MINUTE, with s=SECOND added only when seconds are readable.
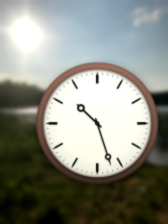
h=10 m=27
